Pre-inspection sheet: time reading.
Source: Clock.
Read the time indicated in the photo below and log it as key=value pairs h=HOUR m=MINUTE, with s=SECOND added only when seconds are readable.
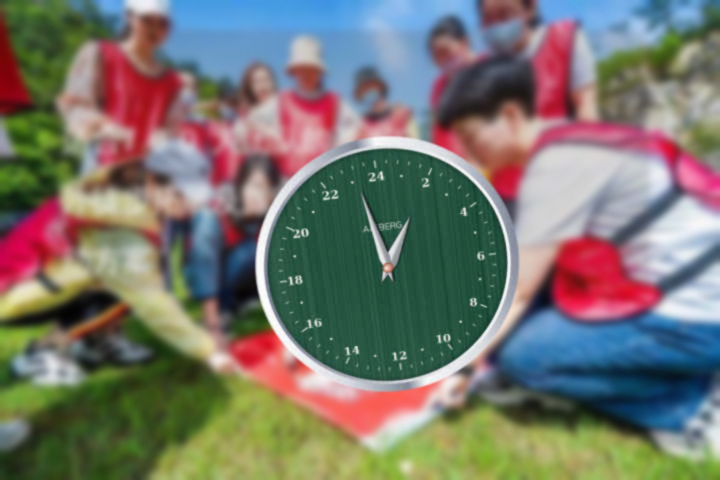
h=1 m=58
